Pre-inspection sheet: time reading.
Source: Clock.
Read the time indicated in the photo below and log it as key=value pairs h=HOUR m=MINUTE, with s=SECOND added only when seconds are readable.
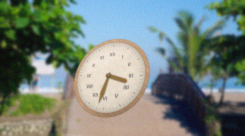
h=3 m=32
